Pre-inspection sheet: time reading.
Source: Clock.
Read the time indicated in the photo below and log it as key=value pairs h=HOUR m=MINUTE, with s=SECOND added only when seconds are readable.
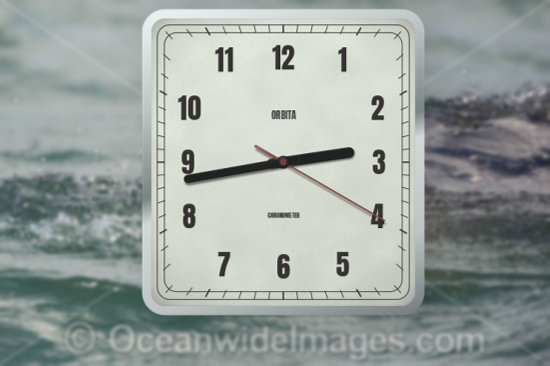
h=2 m=43 s=20
